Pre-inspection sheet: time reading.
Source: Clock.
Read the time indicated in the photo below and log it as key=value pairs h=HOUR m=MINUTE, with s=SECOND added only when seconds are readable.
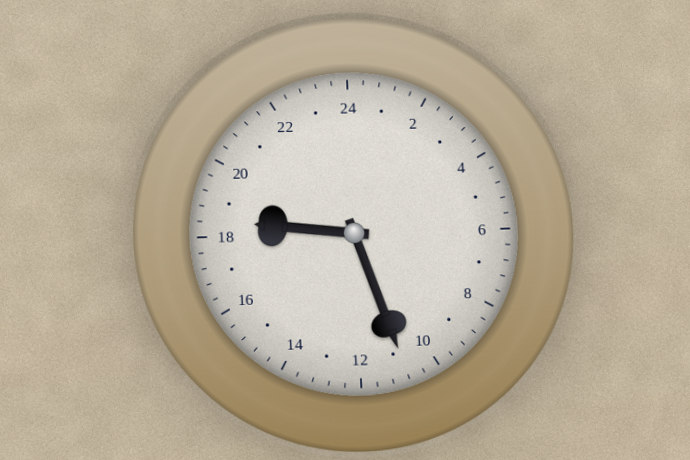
h=18 m=27
